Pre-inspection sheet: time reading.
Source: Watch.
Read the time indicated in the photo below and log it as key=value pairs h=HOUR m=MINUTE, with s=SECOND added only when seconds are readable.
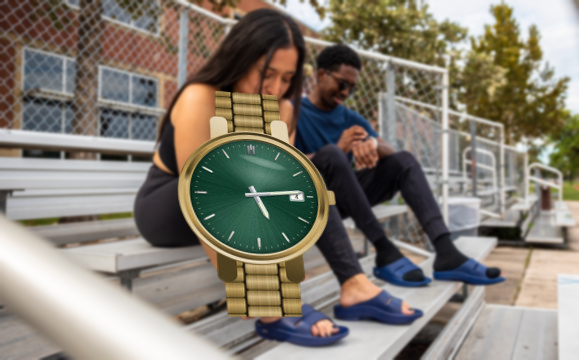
h=5 m=14
